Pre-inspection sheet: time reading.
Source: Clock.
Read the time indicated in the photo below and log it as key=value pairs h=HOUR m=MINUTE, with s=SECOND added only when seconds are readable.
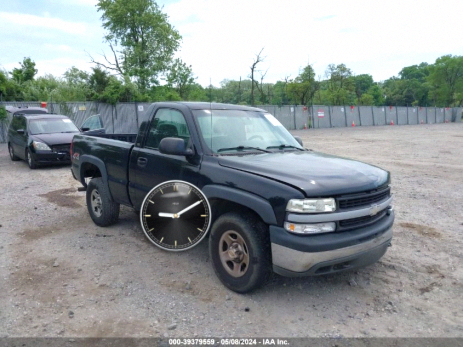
h=9 m=10
